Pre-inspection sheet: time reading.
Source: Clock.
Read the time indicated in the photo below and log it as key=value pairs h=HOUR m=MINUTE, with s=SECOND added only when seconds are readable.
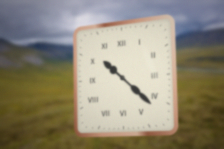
h=10 m=22
